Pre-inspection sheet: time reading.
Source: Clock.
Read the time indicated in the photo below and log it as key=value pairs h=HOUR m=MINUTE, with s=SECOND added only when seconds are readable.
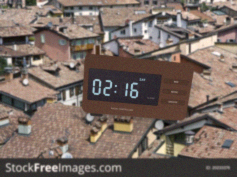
h=2 m=16
